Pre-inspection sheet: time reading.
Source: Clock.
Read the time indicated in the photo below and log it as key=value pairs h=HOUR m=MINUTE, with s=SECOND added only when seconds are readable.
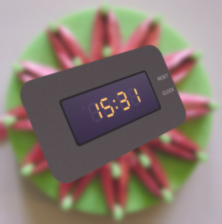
h=15 m=31
